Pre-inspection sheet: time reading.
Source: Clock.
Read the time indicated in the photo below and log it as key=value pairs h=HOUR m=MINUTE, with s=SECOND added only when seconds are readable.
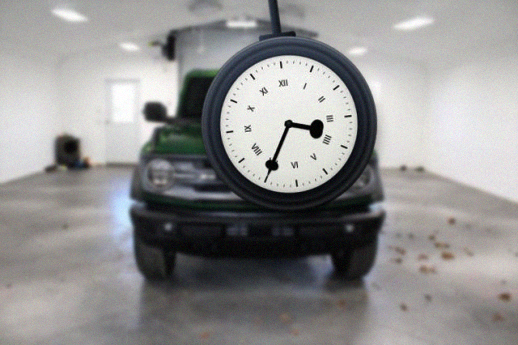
h=3 m=35
